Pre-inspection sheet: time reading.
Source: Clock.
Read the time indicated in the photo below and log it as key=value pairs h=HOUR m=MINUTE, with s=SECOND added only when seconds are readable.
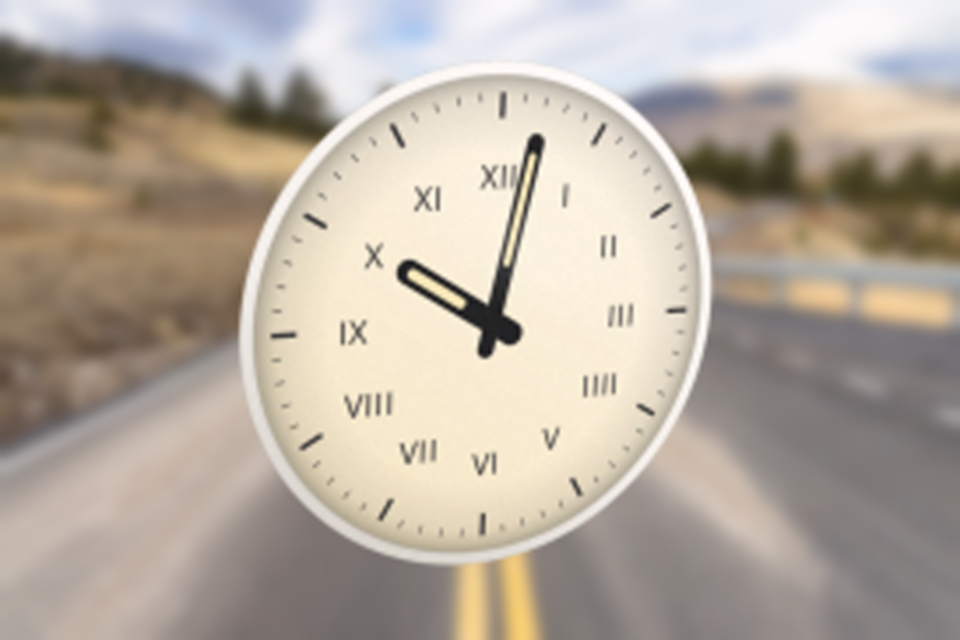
h=10 m=2
